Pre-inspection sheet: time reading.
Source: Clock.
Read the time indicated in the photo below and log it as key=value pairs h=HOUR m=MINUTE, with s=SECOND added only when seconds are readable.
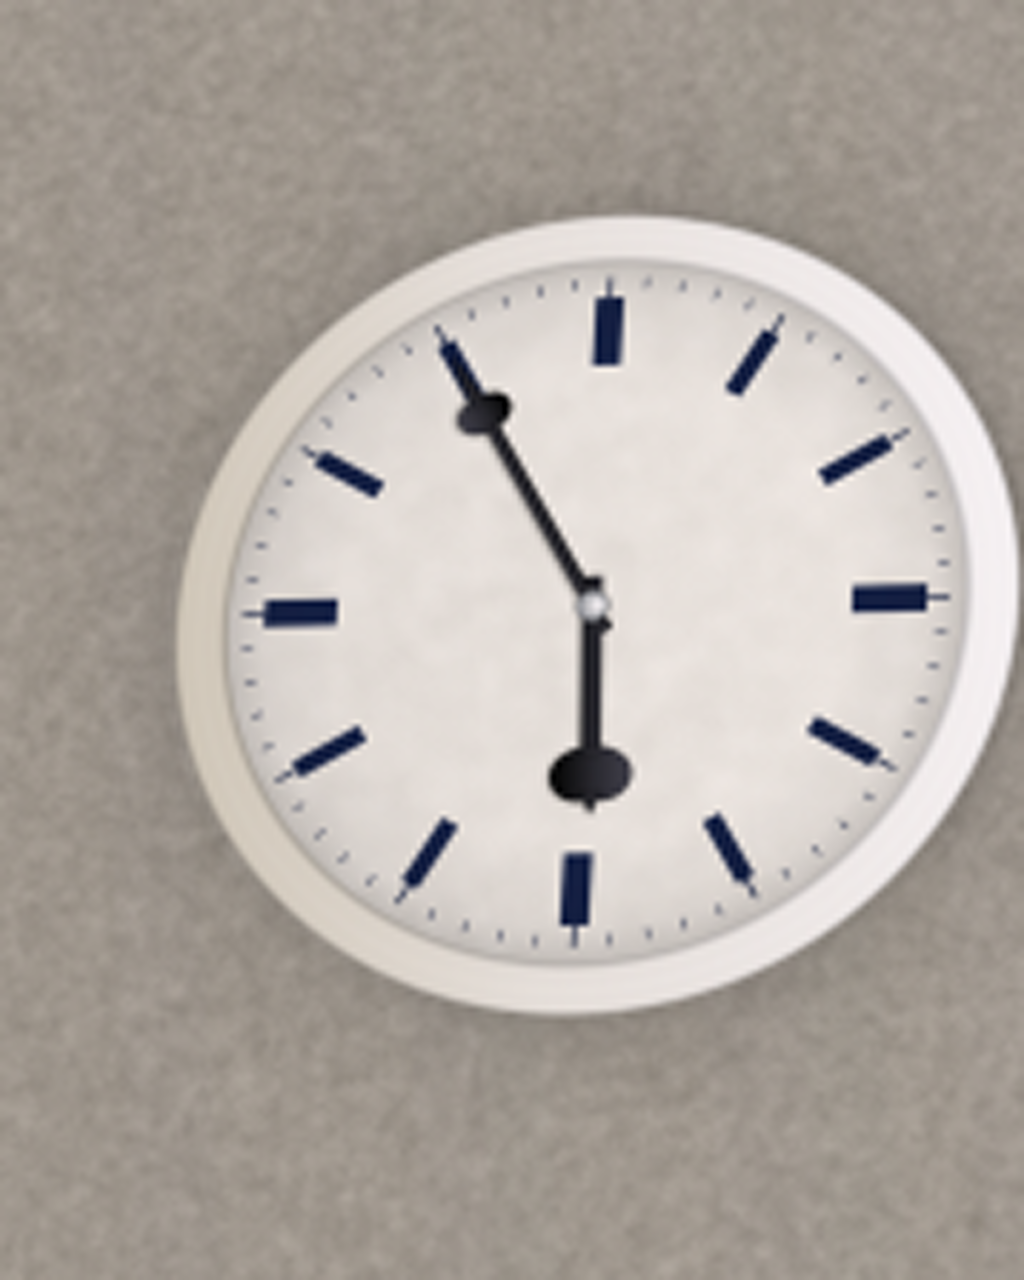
h=5 m=55
